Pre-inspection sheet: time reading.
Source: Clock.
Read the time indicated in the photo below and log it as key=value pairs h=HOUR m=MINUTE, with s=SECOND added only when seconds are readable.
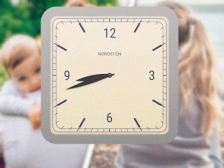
h=8 m=42
